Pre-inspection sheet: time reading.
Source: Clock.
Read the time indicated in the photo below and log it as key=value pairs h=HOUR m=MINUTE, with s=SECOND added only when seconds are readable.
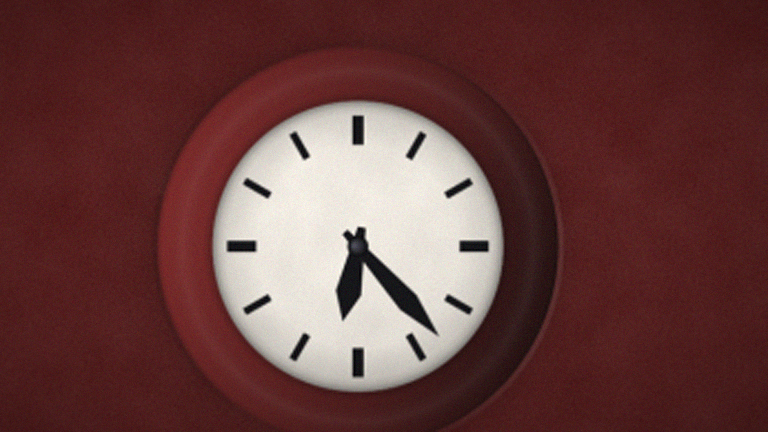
h=6 m=23
